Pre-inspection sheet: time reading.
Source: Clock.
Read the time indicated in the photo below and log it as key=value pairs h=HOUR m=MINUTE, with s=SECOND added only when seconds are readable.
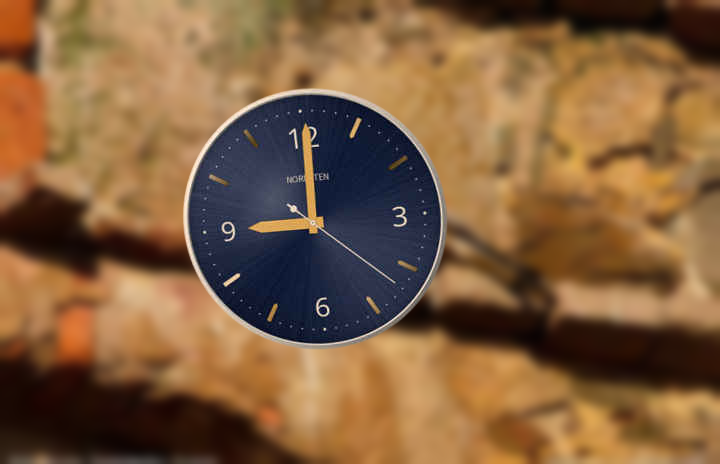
h=9 m=0 s=22
